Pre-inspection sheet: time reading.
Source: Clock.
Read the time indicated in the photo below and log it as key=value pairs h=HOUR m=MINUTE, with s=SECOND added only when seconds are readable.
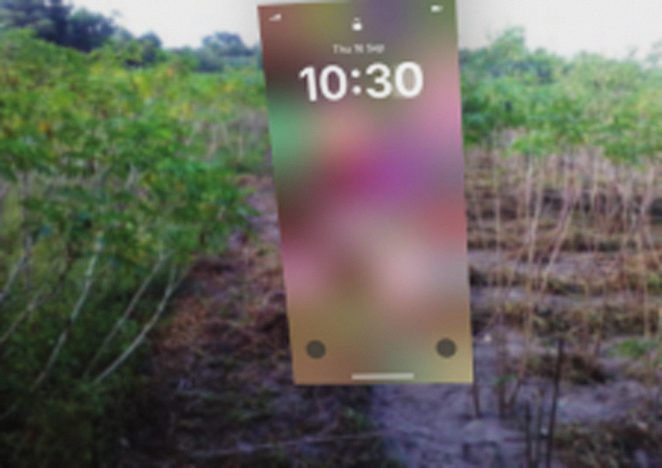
h=10 m=30
